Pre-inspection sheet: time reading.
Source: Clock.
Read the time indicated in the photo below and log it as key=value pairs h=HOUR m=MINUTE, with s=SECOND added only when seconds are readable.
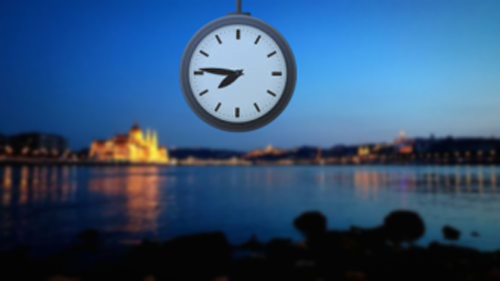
h=7 m=46
